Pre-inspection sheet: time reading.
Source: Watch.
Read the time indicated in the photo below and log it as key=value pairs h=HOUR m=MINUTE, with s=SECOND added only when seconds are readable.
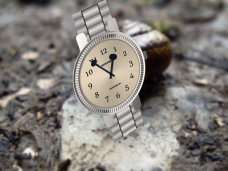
h=12 m=54
